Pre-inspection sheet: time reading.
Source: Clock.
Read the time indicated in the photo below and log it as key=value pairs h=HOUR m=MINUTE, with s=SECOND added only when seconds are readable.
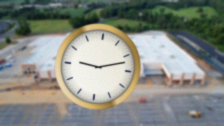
h=9 m=12
